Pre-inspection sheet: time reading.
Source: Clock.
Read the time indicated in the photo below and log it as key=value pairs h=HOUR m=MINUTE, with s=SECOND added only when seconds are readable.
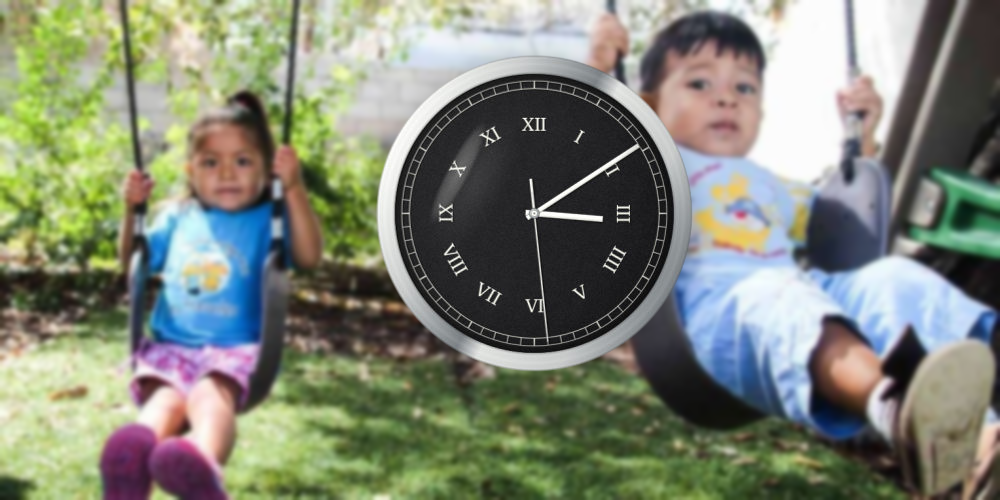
h=3 m=9 s=29
